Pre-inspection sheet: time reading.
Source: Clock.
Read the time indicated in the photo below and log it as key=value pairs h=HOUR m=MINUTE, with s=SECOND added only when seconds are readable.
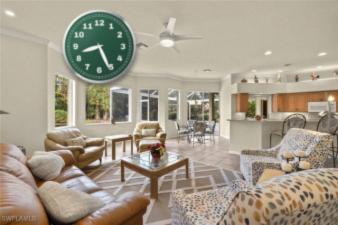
h=8 m=26
